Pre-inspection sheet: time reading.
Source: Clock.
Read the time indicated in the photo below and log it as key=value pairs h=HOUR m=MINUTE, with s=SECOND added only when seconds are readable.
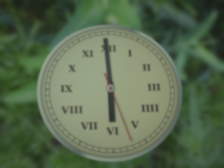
h=5 m=59 s=27
